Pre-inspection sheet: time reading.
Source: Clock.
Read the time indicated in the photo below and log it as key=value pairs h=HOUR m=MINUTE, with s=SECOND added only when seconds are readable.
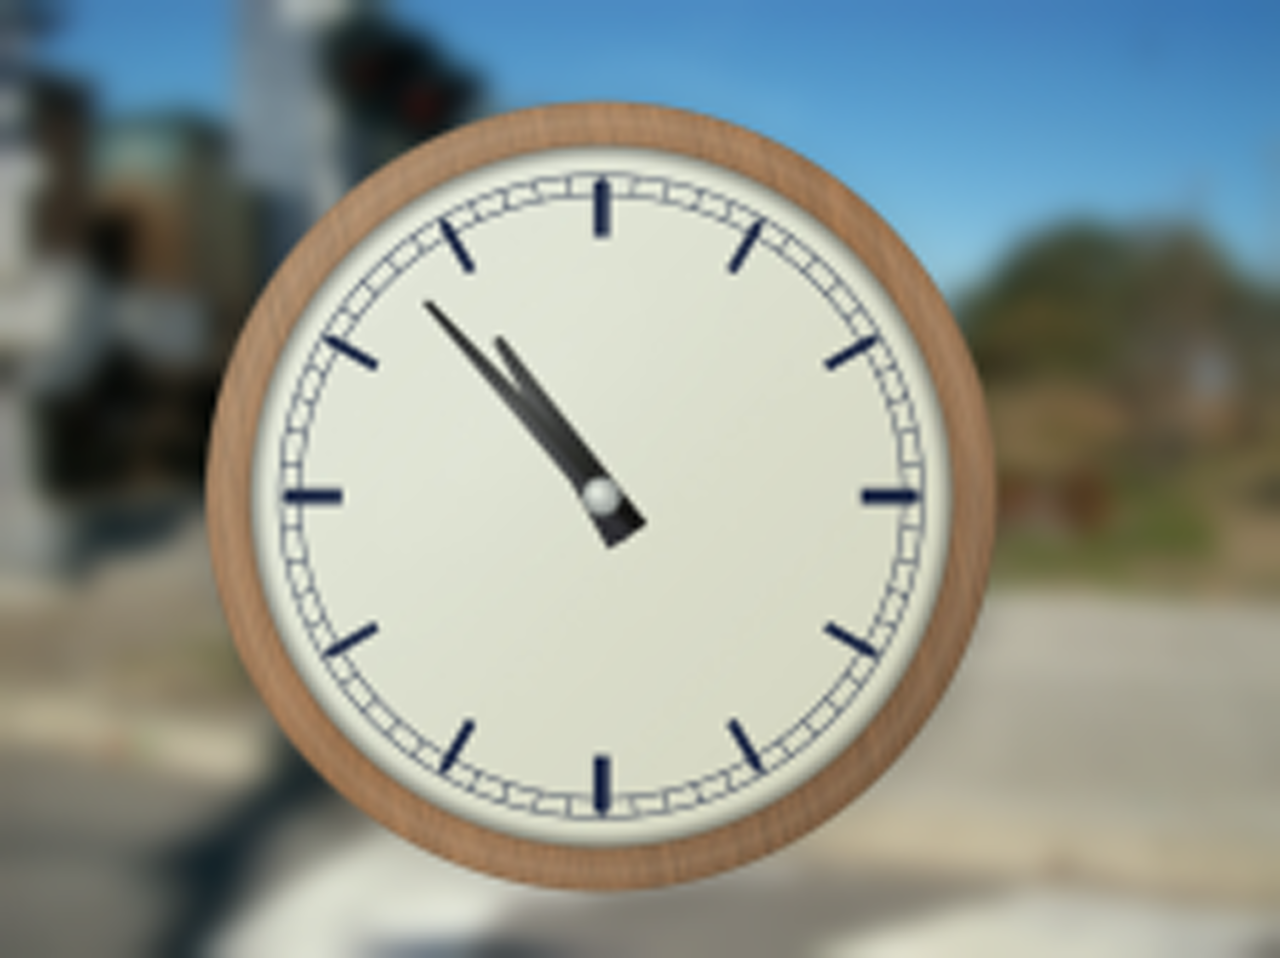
h=10 m=53
